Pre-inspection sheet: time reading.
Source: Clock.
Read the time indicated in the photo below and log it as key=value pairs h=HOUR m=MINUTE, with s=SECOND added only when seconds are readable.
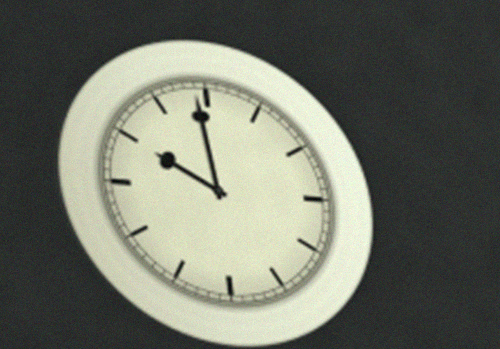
h=9 m=59
